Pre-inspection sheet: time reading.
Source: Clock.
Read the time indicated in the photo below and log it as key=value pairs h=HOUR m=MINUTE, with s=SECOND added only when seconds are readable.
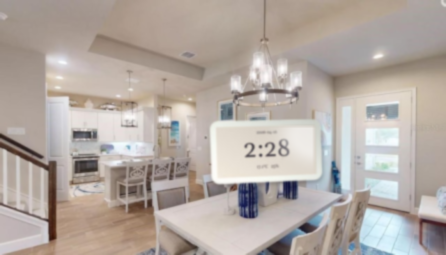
h=2 m=28
